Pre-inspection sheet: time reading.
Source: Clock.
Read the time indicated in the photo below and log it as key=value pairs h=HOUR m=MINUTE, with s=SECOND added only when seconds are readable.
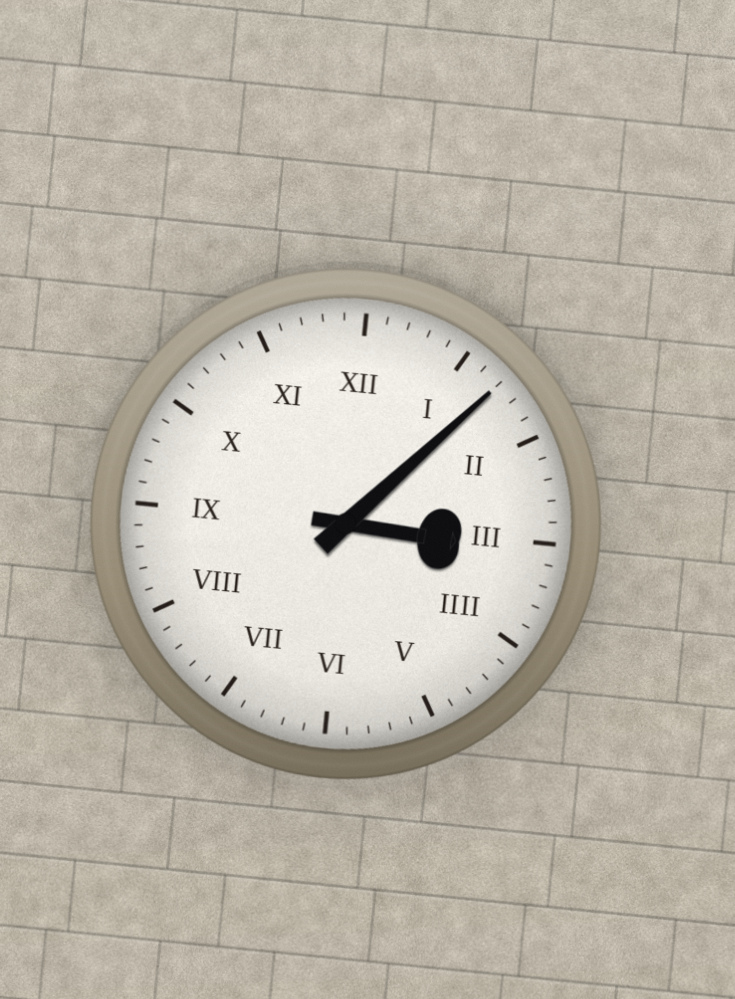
h=3 m=7
